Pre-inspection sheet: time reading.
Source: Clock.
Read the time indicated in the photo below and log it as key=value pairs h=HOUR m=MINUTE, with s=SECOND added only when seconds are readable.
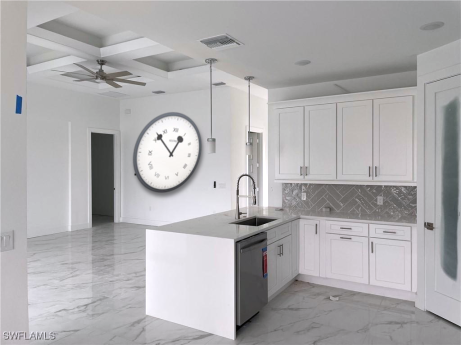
h=12 m=52
